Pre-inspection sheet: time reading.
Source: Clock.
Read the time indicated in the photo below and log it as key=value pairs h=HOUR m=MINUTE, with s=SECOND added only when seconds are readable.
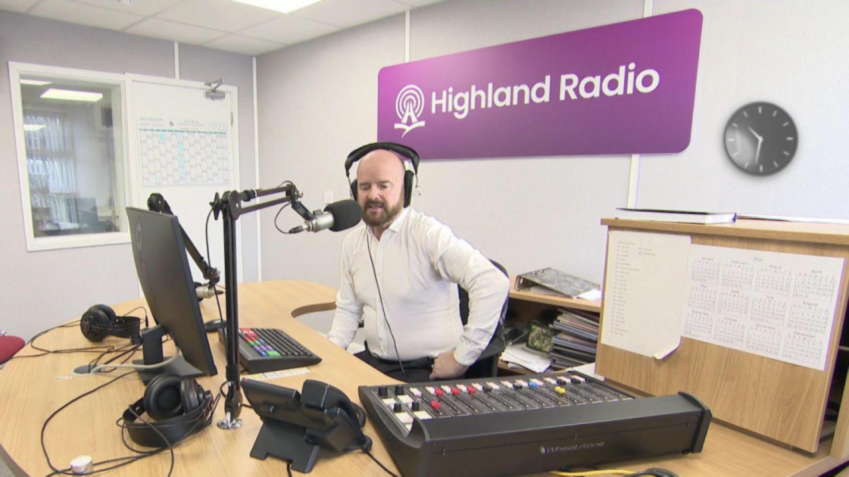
h=10 m=32
